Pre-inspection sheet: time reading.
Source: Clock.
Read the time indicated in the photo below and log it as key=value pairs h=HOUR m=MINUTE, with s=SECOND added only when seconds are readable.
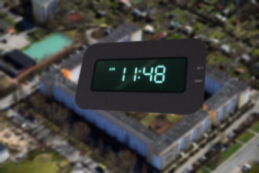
h=11 m=48
